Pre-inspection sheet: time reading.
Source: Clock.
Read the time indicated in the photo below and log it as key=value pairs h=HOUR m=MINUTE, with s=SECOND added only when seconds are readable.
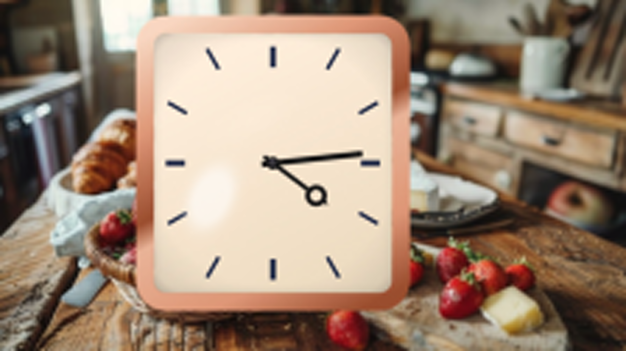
h=4 m=14
